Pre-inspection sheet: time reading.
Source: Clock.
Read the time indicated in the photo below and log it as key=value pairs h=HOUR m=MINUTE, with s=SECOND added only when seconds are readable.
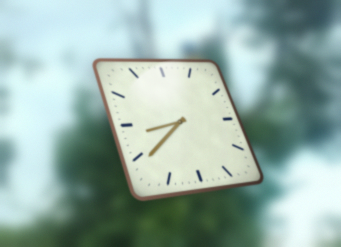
h=8 m=39
